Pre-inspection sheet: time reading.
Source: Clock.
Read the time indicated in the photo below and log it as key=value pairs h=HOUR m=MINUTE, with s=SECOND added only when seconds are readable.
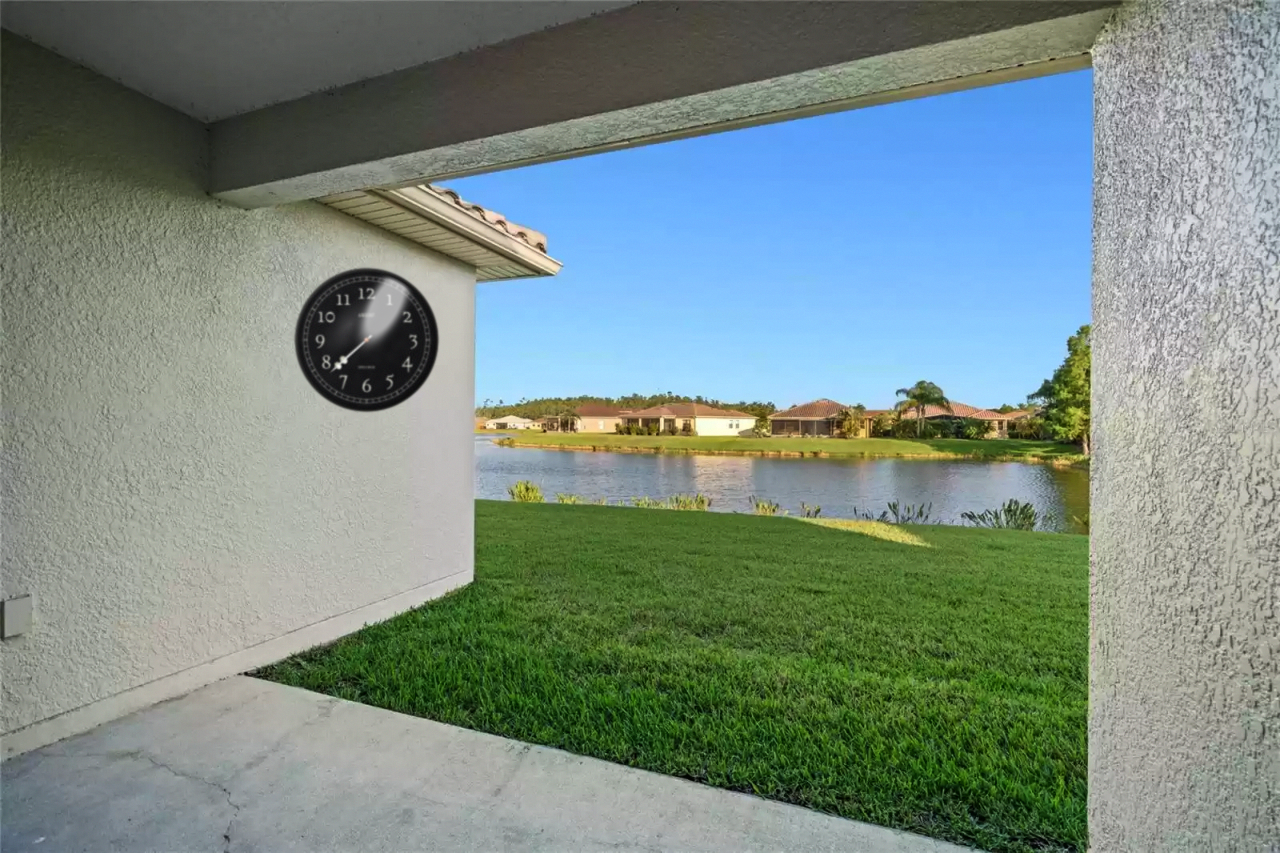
h=7 m=38
